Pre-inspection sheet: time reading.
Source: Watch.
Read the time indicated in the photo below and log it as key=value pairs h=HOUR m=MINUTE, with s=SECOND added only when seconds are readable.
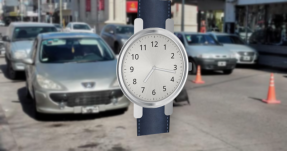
h=7 m=17
